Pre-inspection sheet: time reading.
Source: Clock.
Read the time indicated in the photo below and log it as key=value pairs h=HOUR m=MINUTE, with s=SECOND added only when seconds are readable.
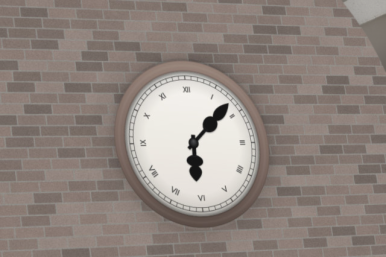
h=6 m=8
